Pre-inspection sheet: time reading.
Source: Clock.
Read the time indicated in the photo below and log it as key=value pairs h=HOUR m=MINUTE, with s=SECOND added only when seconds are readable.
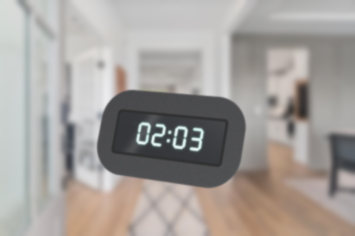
h=2 m=3
